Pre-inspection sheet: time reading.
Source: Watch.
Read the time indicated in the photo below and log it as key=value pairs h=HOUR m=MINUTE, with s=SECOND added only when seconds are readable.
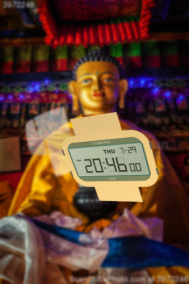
h=20 m=46 s=0
